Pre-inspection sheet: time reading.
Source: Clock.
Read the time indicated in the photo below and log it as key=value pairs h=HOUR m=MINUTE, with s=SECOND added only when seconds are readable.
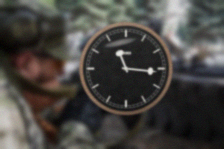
h=11 m=16
